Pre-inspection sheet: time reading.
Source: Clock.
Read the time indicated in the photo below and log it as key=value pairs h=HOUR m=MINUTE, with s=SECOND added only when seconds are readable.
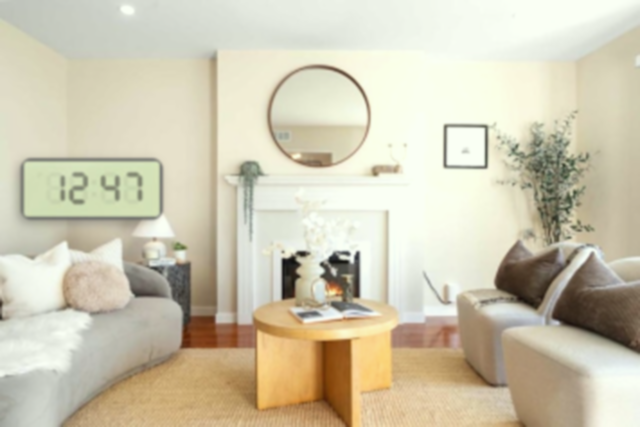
h=12 m=47
